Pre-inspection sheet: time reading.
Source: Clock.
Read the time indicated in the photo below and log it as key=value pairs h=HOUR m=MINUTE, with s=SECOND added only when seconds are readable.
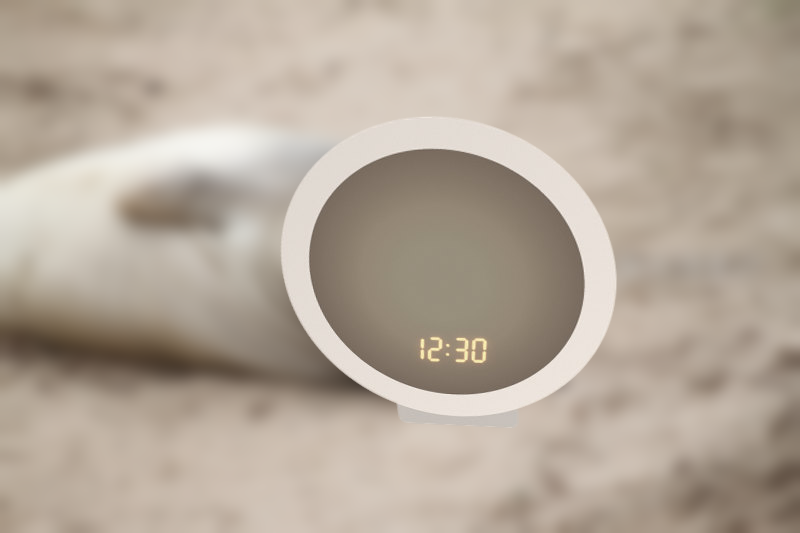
h=12 m=30
